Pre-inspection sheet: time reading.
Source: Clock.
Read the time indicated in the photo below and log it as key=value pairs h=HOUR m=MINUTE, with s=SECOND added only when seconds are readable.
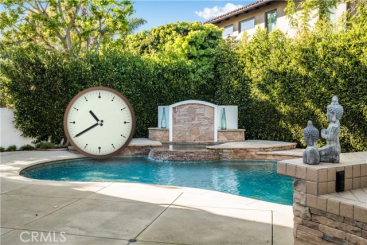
h=10 m=40
